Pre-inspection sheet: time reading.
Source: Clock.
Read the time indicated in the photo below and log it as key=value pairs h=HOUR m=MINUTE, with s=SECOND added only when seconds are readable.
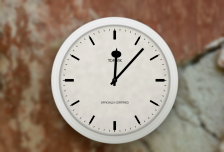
h=12 m=7
